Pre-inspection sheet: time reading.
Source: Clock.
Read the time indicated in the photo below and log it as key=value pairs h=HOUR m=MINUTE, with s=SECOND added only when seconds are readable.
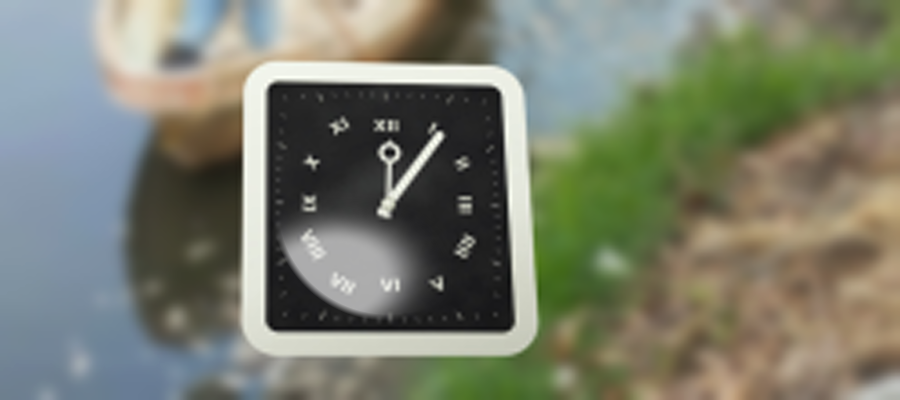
h=12 m=6
